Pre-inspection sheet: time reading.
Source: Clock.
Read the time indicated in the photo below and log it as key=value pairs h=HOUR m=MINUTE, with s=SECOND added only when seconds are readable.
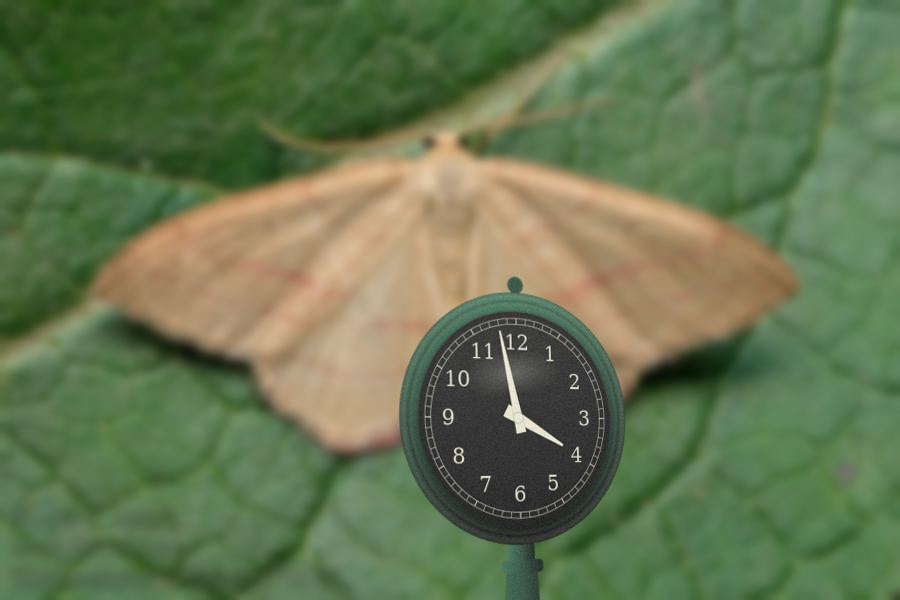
h=3 m=58
